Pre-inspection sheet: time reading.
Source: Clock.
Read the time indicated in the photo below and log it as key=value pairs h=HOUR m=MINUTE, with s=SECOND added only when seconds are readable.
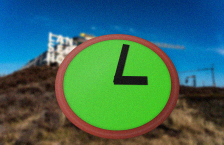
h=3 m=2
